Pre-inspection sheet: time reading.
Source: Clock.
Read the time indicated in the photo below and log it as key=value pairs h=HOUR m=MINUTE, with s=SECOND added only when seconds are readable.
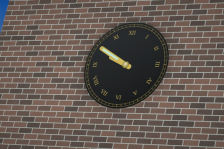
h=9 m=50
